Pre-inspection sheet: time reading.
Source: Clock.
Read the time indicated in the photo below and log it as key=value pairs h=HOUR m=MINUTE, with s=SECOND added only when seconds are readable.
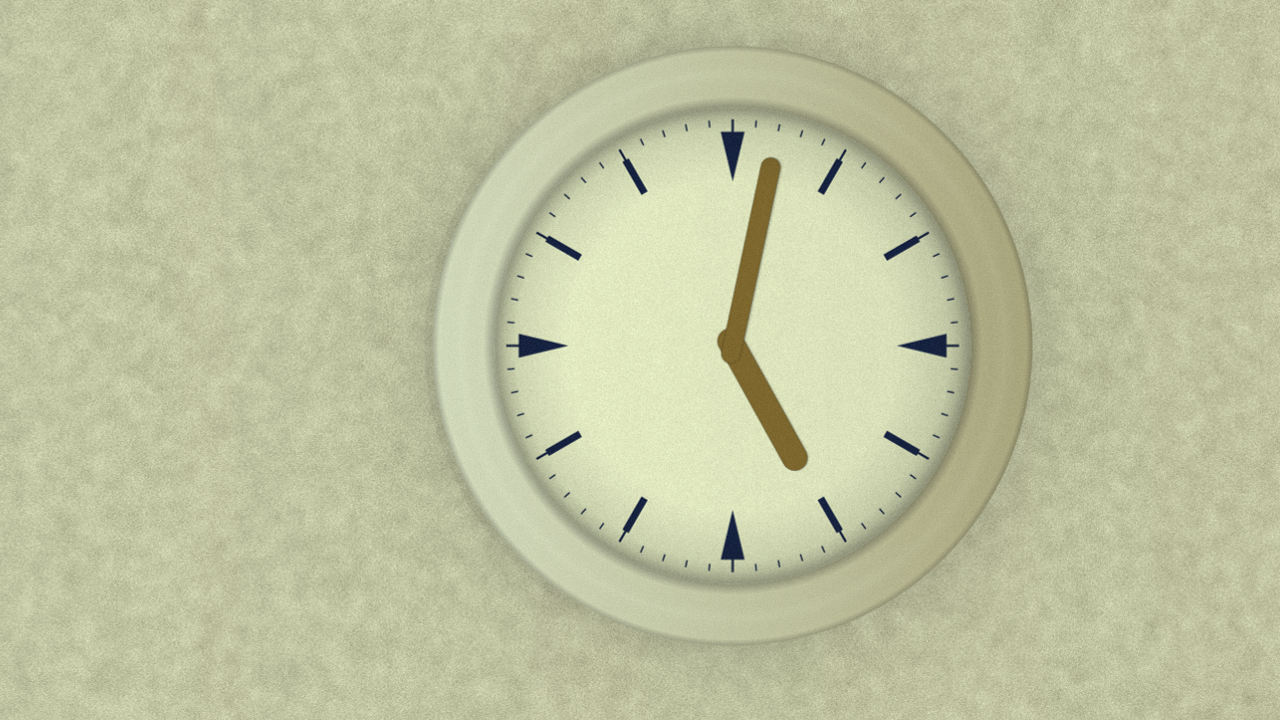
h=5 m=2
